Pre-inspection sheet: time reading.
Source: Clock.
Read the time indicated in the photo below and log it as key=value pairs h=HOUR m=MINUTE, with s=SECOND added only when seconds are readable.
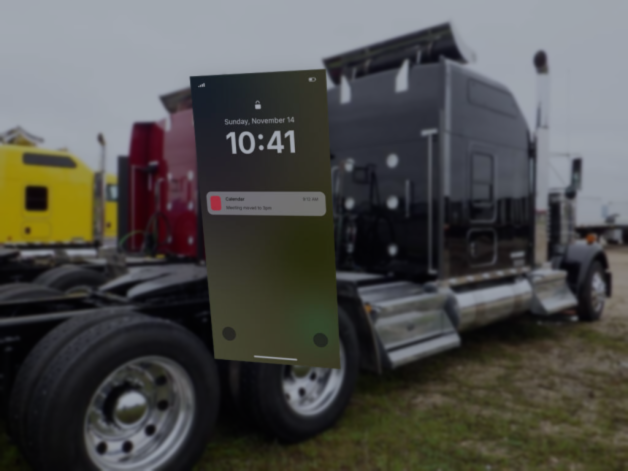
h=10 m=41
